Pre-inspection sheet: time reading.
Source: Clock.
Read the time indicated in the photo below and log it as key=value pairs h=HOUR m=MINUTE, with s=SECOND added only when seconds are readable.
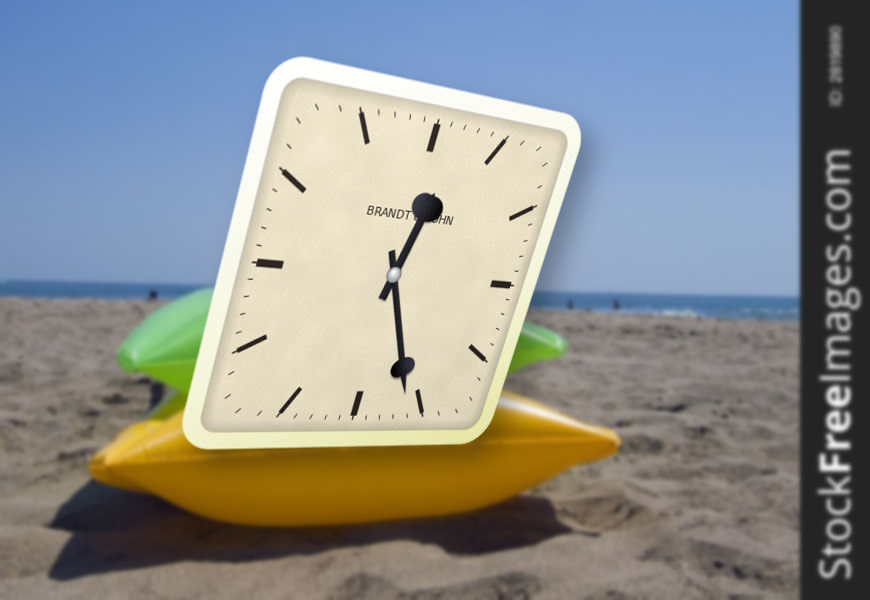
h=12 m=26
